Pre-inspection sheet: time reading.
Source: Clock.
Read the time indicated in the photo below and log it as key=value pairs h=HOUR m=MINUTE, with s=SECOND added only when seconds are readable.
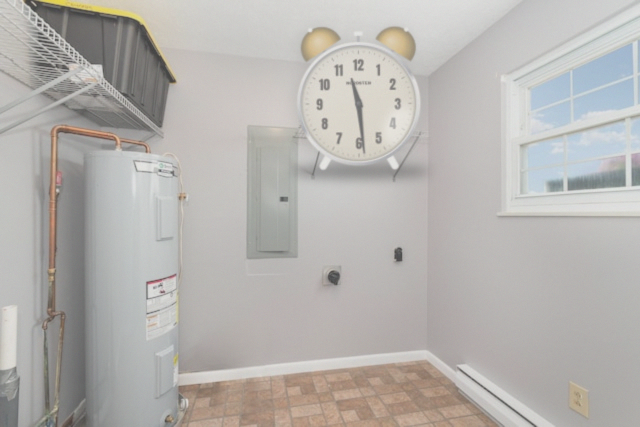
h=11 m=29
